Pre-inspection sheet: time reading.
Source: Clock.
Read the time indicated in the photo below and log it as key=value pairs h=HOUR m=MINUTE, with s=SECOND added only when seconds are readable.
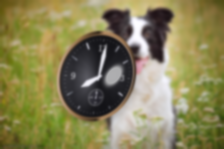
h=8 m=1
